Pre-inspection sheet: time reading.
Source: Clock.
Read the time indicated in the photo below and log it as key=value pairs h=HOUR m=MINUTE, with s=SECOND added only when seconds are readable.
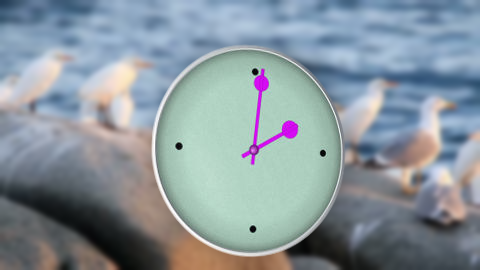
h=2 m=1
